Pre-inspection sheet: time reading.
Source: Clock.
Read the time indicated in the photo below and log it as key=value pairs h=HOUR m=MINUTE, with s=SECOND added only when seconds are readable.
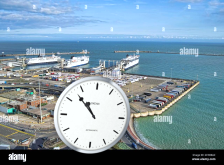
h=10 m=53
